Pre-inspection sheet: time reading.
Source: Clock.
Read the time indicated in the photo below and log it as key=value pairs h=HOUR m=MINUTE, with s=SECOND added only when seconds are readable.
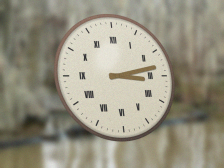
h=3 m=13
